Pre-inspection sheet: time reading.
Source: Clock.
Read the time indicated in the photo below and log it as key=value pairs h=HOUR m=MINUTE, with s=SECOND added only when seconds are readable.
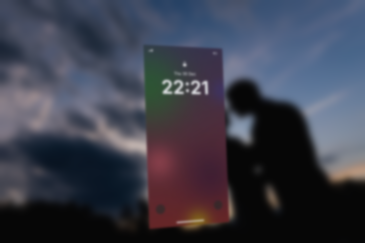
h=22 m=21
